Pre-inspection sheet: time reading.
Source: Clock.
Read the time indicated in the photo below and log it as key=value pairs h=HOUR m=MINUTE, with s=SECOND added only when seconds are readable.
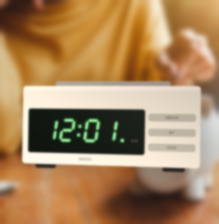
h=12 m=1
